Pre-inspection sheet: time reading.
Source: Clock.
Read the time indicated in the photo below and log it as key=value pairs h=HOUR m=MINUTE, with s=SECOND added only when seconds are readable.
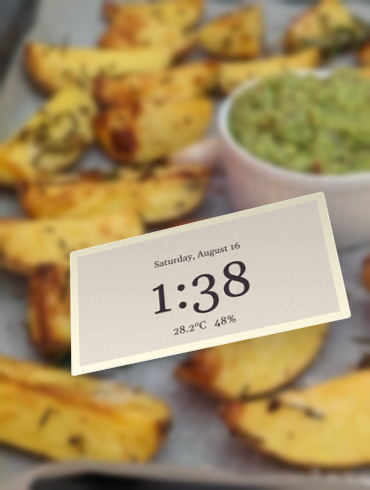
h=1 m=38
